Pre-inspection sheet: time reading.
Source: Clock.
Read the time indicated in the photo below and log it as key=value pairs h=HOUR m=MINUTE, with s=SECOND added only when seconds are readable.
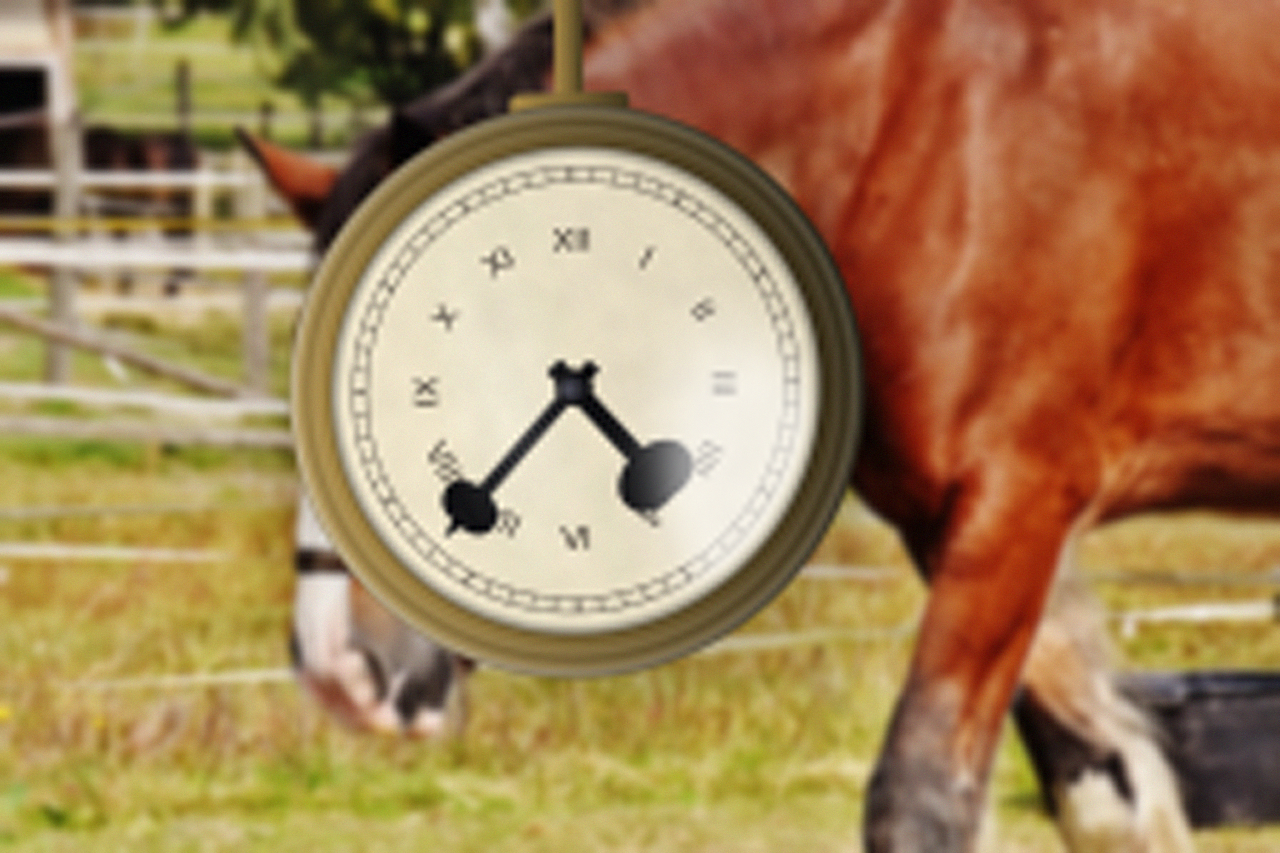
h=4 m=37
